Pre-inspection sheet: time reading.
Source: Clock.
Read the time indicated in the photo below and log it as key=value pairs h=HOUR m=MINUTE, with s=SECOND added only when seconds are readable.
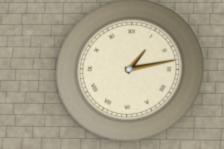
h=1 m=13
